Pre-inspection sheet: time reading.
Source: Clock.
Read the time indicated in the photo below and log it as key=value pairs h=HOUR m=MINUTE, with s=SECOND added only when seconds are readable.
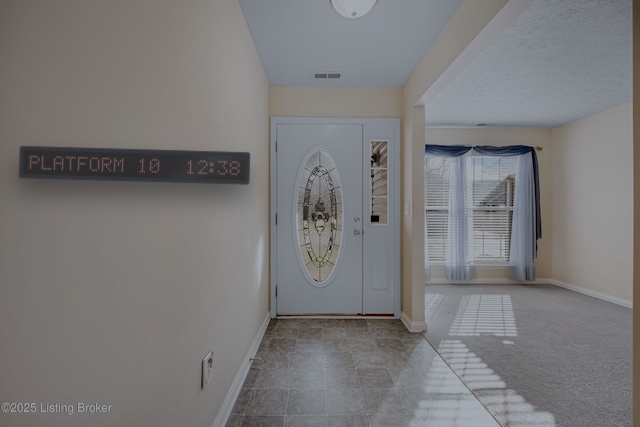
h=12 m=38
